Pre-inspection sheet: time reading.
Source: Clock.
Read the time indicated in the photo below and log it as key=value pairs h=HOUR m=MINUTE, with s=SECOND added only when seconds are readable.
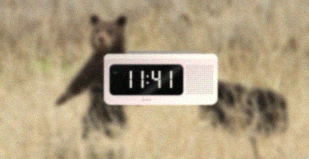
h=11 m=41
